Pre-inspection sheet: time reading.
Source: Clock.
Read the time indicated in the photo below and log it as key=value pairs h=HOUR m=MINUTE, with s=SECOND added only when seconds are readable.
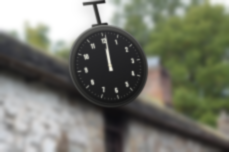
h=12 m=1
